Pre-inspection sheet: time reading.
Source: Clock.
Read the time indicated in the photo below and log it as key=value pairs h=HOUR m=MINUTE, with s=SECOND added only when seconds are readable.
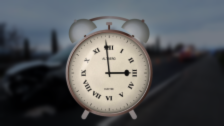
h=2 m=59
